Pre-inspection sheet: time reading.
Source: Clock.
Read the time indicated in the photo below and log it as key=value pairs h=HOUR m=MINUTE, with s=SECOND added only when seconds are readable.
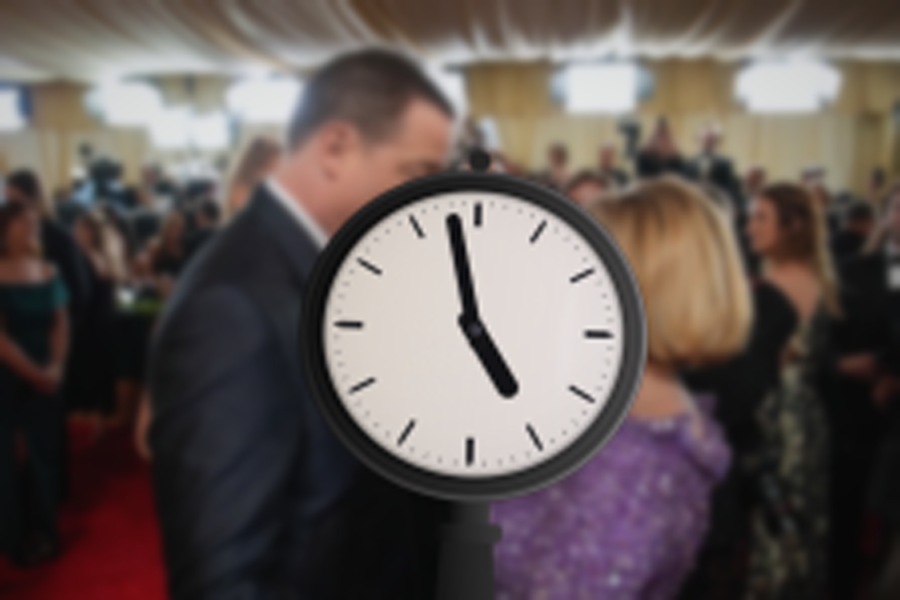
h=4 m=58
